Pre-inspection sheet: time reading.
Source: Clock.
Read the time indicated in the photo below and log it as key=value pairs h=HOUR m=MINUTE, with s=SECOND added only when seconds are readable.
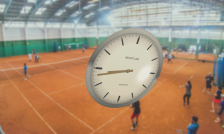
h=8 m=43
